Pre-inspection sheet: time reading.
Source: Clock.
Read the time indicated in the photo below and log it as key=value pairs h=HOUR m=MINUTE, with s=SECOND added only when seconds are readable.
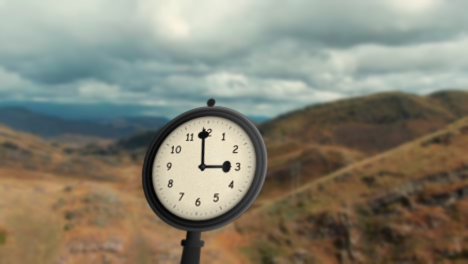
h=2 m=59
